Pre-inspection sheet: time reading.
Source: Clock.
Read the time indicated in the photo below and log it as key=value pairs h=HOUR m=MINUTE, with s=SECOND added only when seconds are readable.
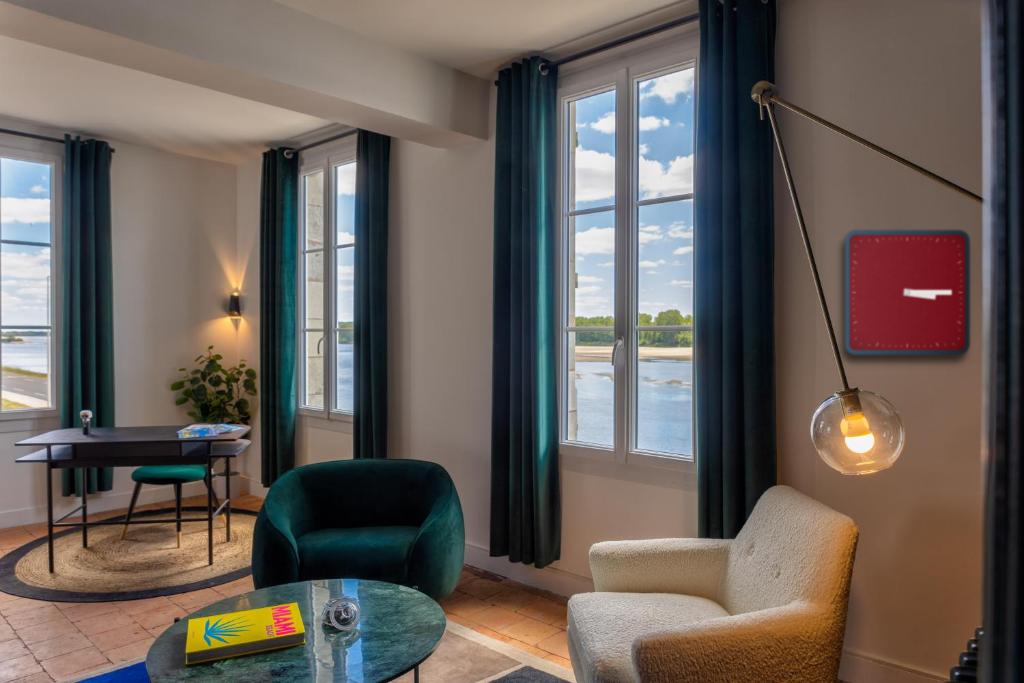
h=3 m=15
